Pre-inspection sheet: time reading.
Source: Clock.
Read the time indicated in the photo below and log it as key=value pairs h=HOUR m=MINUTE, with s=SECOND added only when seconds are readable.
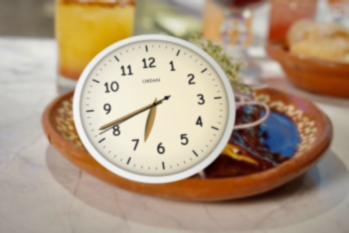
h=6 m=41 s=41
